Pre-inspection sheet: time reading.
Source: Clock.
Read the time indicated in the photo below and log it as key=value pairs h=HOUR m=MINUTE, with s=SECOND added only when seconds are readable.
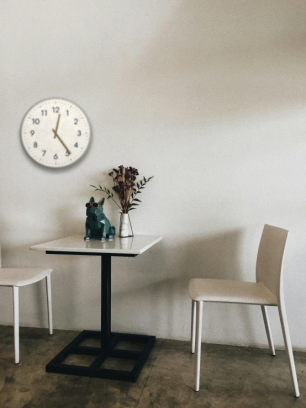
h=12 m=24
